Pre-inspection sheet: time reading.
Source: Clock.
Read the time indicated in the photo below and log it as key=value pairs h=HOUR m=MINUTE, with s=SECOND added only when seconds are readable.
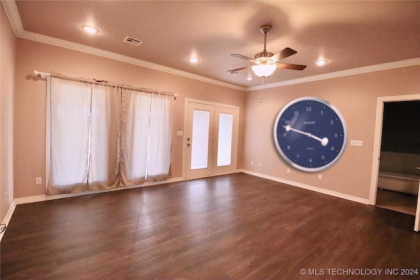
h=3 m=48
